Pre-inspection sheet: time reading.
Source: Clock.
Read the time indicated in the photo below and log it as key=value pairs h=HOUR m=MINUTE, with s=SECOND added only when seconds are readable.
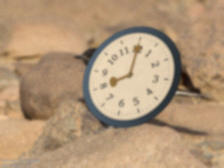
h=8 m=0
